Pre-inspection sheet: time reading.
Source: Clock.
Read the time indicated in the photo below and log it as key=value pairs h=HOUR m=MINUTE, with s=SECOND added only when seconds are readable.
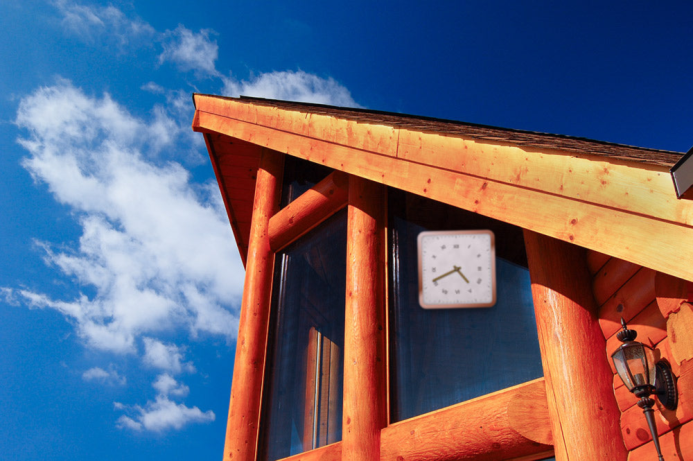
h=4 m=41
